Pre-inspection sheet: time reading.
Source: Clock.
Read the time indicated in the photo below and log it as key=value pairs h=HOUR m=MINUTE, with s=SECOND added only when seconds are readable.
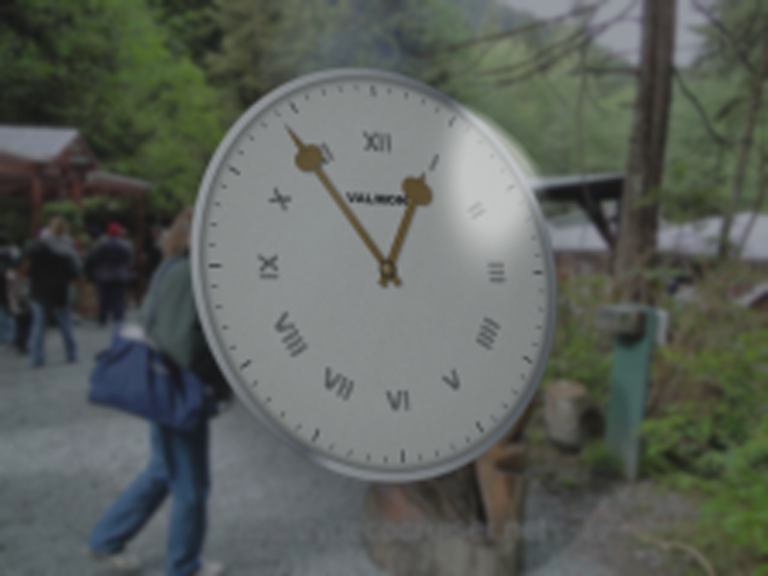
h=12 m=54
